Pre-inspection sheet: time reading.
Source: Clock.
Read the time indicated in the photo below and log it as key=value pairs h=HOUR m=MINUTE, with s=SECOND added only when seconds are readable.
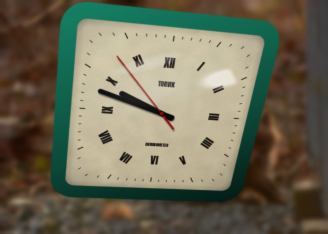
h=9 m=47 s=53
